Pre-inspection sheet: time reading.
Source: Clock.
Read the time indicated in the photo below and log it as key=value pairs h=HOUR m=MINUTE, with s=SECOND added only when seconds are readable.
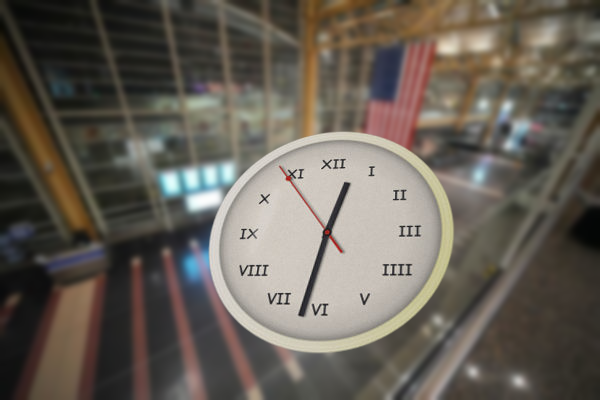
h=12 m=31 s=54
